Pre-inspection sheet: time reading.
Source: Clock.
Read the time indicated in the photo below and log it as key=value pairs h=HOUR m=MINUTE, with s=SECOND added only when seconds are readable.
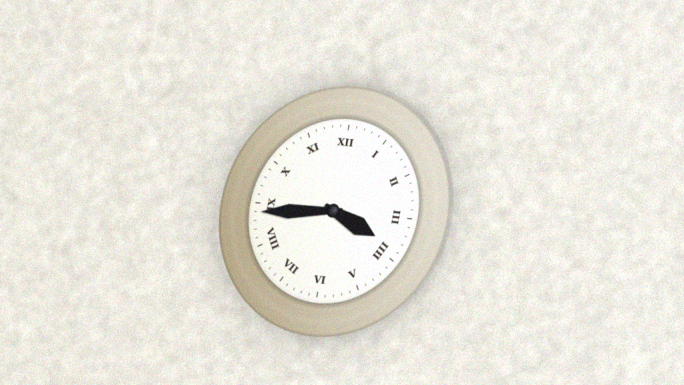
h=3 m=44
